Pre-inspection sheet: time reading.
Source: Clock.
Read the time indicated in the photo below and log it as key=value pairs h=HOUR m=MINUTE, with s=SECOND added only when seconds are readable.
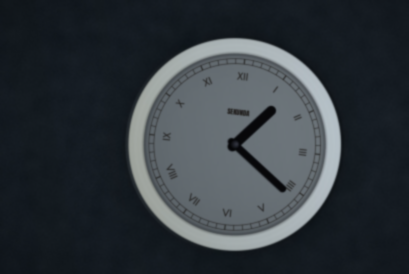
h=1 m=21
